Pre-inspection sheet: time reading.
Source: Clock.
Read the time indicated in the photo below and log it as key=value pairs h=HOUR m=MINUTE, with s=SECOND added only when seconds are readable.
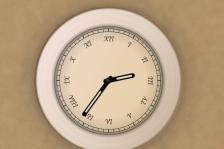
h=2 m=36
